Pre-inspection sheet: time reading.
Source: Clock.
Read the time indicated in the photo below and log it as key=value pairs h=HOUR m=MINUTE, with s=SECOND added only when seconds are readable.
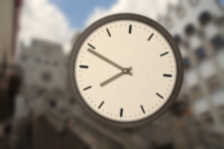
h=7 m=49
